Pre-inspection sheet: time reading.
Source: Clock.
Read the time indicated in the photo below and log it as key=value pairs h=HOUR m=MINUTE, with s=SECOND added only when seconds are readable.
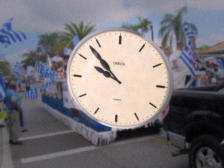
h=9 m=53
